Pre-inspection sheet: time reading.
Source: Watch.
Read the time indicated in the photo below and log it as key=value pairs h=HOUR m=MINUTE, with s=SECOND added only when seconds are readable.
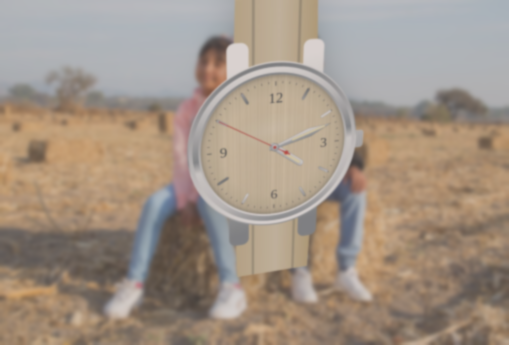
h=4 m=11 s=50
